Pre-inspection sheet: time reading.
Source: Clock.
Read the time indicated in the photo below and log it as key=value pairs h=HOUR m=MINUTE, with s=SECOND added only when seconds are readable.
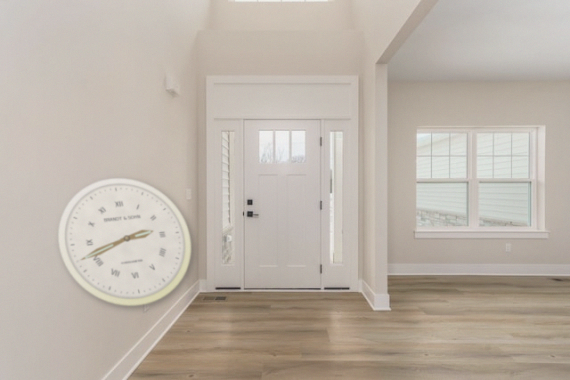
h=2 m=42
